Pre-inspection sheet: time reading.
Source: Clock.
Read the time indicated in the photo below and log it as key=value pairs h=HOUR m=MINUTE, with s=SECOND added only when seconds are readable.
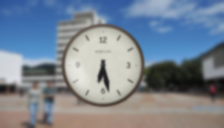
h=6 m=28
